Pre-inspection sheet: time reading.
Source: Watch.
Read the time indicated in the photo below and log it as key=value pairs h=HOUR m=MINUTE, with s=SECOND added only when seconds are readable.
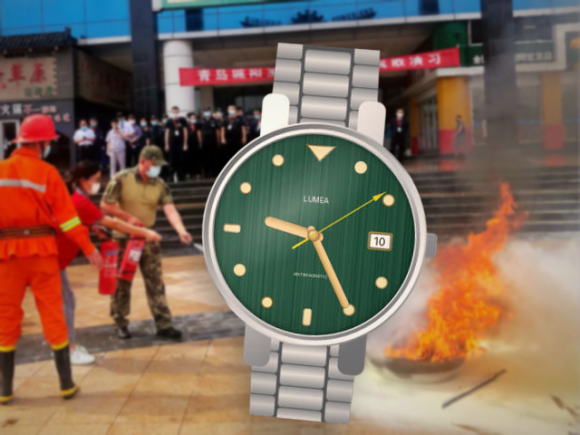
h=9 m=25 s=9
